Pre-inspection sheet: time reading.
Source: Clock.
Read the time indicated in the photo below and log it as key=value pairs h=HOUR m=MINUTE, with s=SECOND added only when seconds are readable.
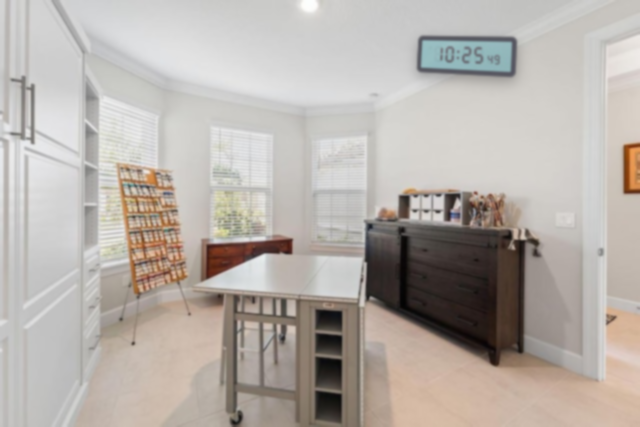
h=10 m=25
